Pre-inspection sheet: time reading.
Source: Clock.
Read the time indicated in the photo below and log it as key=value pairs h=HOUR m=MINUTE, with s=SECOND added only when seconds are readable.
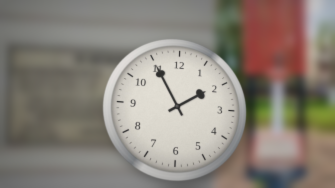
h=1 m=55
